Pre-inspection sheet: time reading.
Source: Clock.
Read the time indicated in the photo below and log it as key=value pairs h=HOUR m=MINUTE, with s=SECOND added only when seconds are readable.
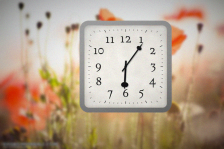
h=6 m=6
